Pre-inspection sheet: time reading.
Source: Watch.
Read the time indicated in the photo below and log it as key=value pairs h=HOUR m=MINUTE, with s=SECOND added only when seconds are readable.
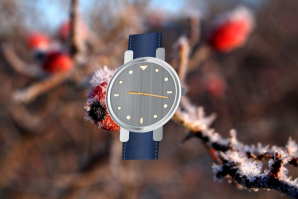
h=9 m=17
